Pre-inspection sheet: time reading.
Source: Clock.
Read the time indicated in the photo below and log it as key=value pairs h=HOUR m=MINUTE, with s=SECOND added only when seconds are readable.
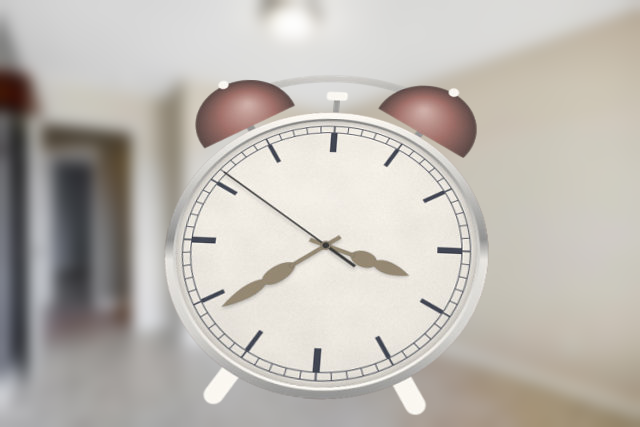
h=3 m=38 s=51
